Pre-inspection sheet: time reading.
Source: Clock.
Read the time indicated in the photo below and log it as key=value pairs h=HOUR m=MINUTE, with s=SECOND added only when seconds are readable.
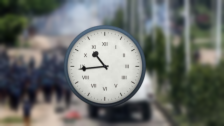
h=10 m=44
